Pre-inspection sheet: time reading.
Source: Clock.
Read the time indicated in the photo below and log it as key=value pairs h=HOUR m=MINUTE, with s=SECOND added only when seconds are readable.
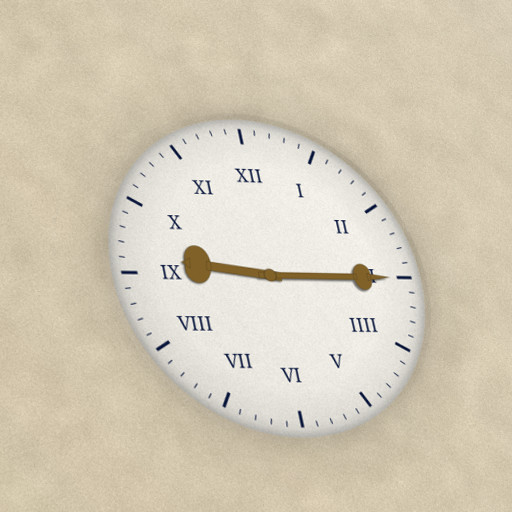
h=9 m=15
